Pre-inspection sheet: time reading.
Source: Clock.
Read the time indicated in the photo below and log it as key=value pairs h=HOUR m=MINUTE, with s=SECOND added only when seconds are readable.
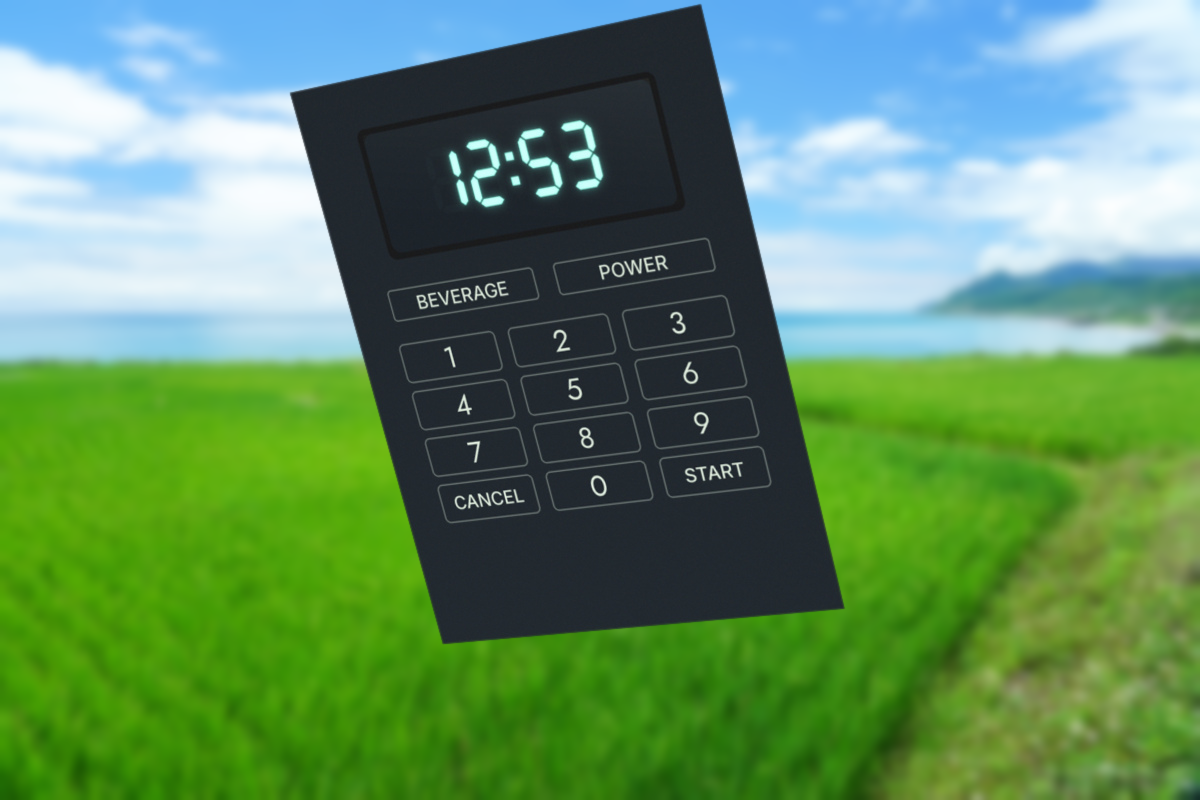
h=12 m=53
